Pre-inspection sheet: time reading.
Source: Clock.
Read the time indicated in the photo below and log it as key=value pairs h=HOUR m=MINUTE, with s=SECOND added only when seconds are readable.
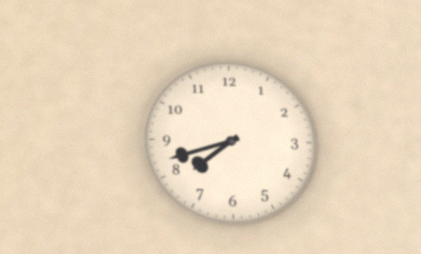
h=7 m=42
